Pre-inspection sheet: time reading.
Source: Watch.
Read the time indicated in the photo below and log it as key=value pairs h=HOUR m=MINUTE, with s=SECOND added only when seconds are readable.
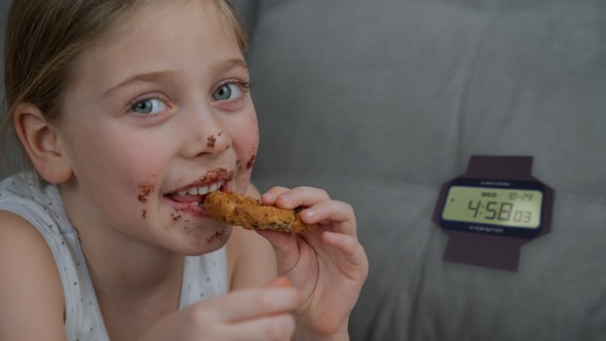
h=4 m=58 s=3
